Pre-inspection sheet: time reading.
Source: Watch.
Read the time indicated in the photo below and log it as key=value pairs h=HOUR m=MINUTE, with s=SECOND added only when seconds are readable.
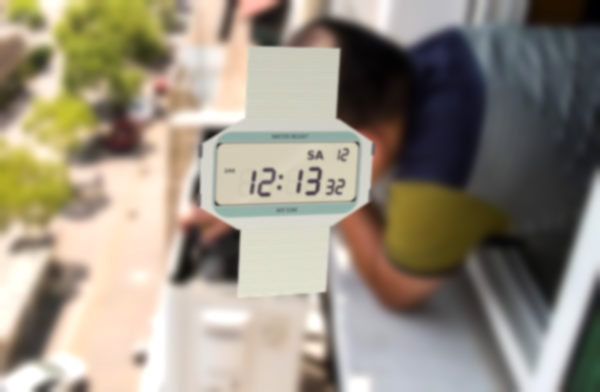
h=12 m=13 s=32
